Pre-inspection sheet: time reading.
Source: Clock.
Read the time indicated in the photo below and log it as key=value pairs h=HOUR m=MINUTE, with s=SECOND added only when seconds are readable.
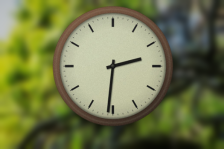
h=2 m=31
